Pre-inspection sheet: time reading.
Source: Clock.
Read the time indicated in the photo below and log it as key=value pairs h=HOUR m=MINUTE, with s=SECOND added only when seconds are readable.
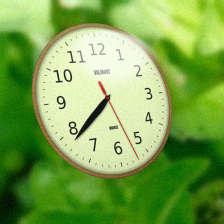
h=7 m=38 s=27
